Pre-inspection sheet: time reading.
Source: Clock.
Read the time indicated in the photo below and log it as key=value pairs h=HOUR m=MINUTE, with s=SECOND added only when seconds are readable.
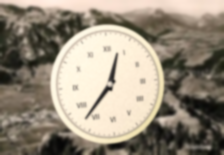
h=12 m=37
